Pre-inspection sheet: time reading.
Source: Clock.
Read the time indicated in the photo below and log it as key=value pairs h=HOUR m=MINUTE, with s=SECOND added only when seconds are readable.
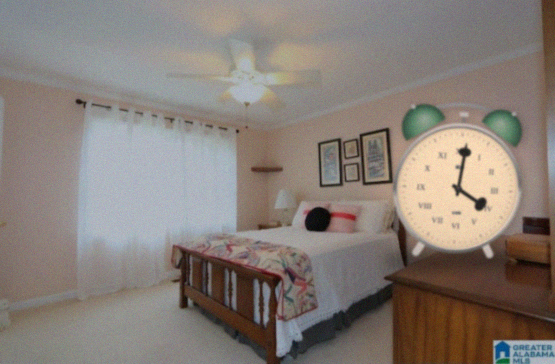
h=4 m=1
